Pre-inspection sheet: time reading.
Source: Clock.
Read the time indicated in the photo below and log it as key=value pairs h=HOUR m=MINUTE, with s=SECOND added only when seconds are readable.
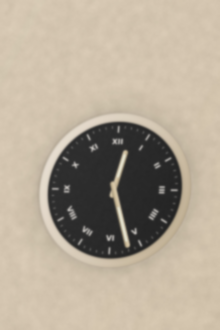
h=12 m=27
